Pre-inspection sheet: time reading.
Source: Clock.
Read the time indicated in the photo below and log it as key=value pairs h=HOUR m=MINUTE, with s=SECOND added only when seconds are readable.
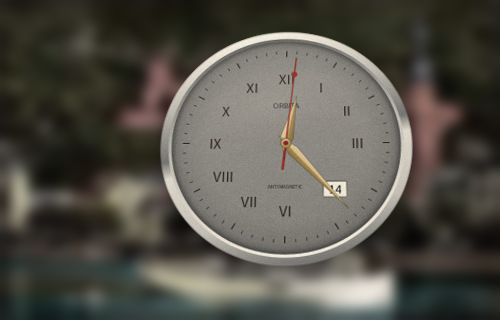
h=12 m=23 s=1
